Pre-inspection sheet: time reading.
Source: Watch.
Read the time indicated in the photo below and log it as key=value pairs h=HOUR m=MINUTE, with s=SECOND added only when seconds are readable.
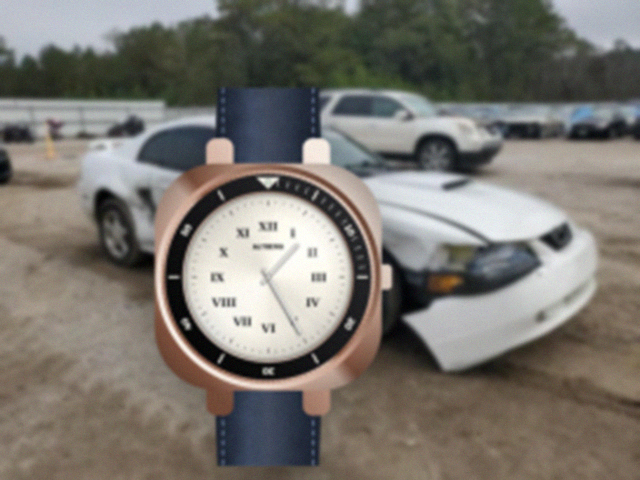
h=1 m=25
